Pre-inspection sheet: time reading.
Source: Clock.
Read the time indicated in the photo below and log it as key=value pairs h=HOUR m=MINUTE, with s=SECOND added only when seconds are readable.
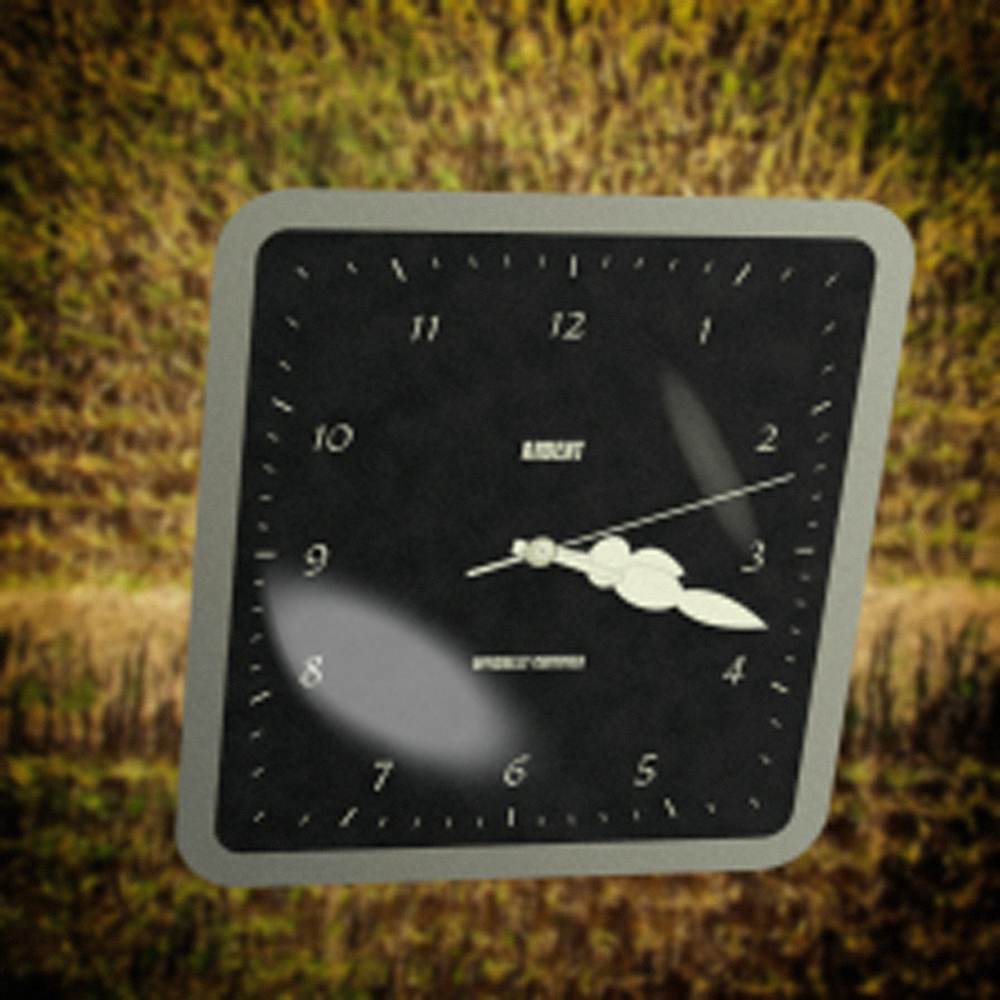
h=3 m=18 s=12
